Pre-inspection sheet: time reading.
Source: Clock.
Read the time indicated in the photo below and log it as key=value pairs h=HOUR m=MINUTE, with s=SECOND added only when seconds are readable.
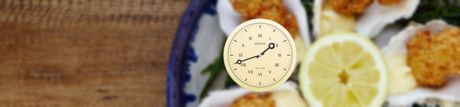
h=1 m=42
